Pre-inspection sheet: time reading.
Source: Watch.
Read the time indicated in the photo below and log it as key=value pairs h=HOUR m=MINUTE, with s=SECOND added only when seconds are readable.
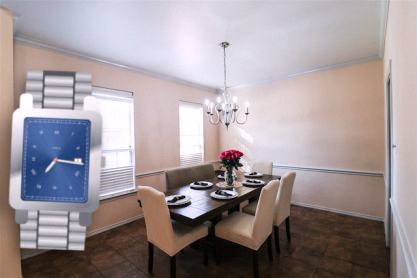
h=7 m=16
